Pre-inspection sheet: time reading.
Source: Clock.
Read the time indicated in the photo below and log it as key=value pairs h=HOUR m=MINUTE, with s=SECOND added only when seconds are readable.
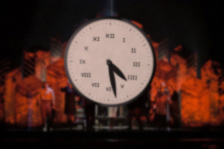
h=4 m=28
